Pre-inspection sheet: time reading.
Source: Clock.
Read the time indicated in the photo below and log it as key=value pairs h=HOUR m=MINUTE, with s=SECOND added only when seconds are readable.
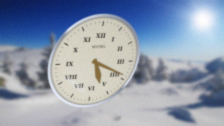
h=5 m=19
